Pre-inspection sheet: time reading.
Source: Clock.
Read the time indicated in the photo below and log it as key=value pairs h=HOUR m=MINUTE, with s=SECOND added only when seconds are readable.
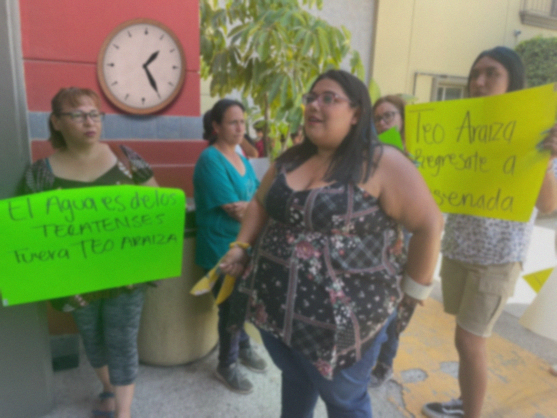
h=1 m=25
